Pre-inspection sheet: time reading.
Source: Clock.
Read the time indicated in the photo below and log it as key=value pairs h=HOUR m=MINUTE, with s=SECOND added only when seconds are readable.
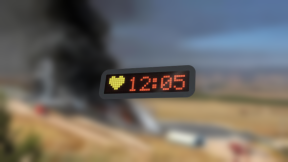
h=12 m=5
